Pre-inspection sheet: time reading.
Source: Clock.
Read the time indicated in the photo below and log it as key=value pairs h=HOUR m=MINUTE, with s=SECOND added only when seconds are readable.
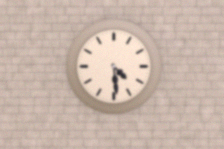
h=4 m=29
